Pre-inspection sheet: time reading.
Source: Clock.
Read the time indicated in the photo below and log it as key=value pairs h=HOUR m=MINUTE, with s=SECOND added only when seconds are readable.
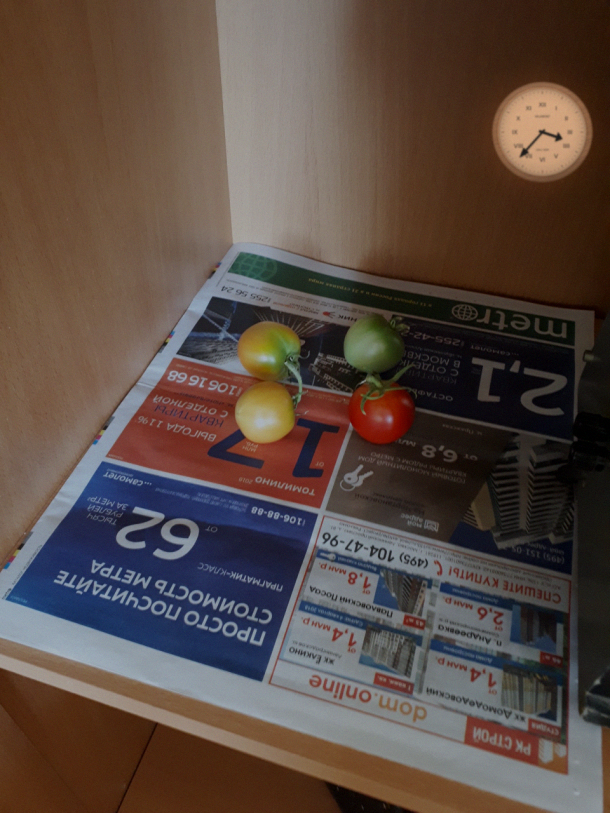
h=3 m=37
